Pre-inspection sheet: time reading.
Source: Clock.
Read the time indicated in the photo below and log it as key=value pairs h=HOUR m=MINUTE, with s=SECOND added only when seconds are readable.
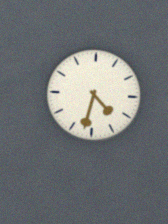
h=4 m=32
